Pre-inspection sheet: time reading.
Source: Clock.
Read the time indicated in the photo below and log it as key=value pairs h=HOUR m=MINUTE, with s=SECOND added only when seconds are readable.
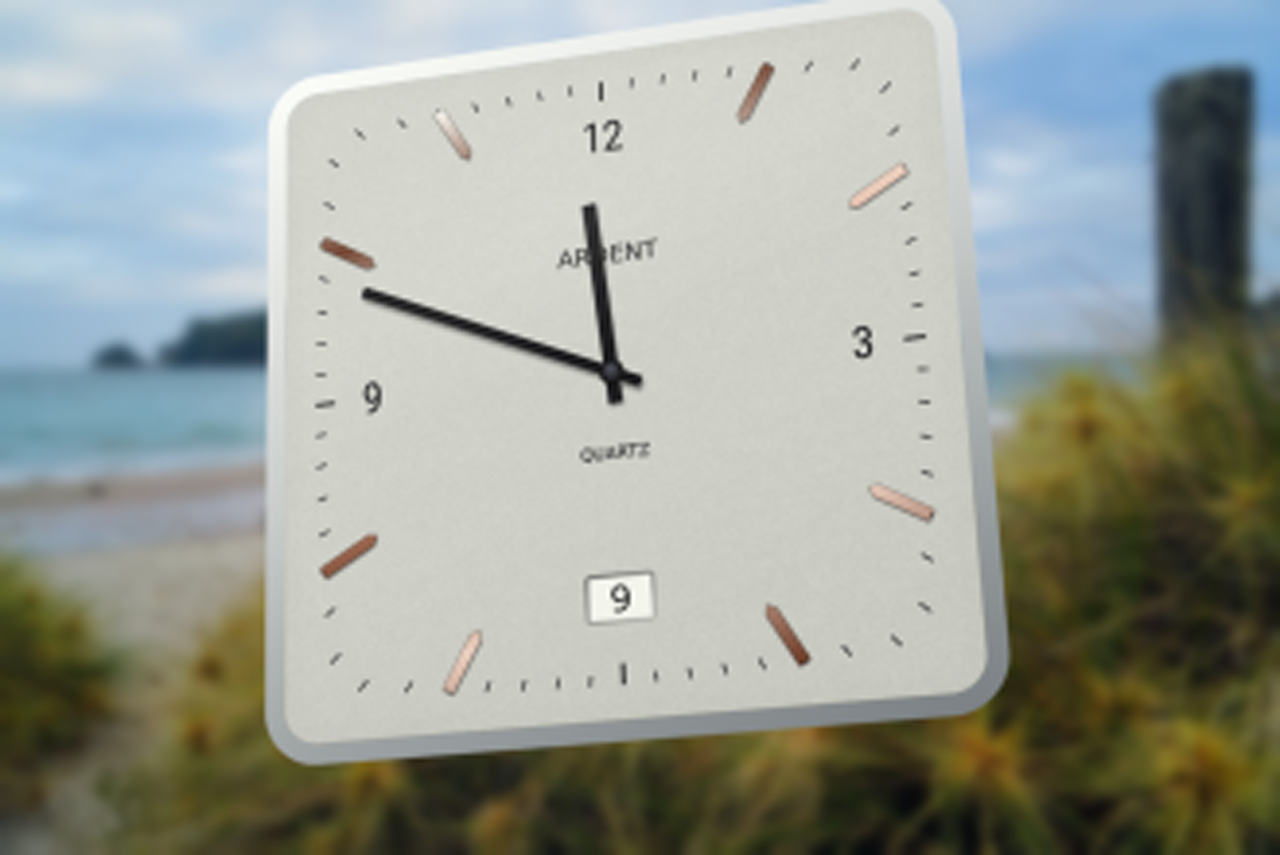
h=11 m=49
